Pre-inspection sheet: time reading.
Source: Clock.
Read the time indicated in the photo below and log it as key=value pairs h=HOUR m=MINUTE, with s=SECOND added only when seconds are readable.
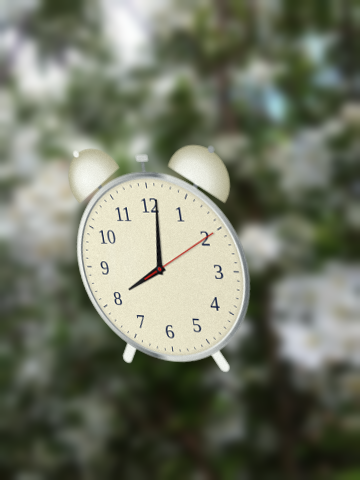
h=8 m=1 s=10
